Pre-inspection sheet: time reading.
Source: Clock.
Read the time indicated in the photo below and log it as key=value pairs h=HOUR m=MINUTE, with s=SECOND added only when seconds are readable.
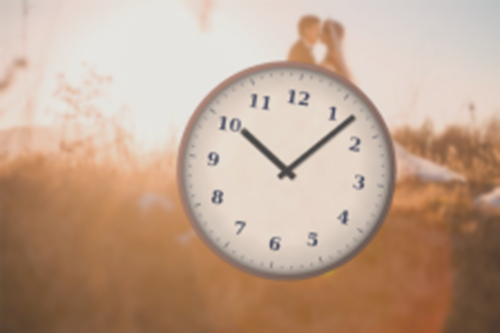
h=10 m=7
